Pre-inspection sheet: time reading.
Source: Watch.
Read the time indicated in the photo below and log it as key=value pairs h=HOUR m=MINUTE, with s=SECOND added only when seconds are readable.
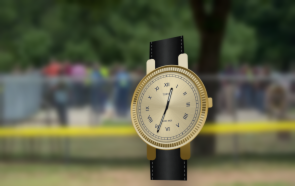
h=12 m=34
